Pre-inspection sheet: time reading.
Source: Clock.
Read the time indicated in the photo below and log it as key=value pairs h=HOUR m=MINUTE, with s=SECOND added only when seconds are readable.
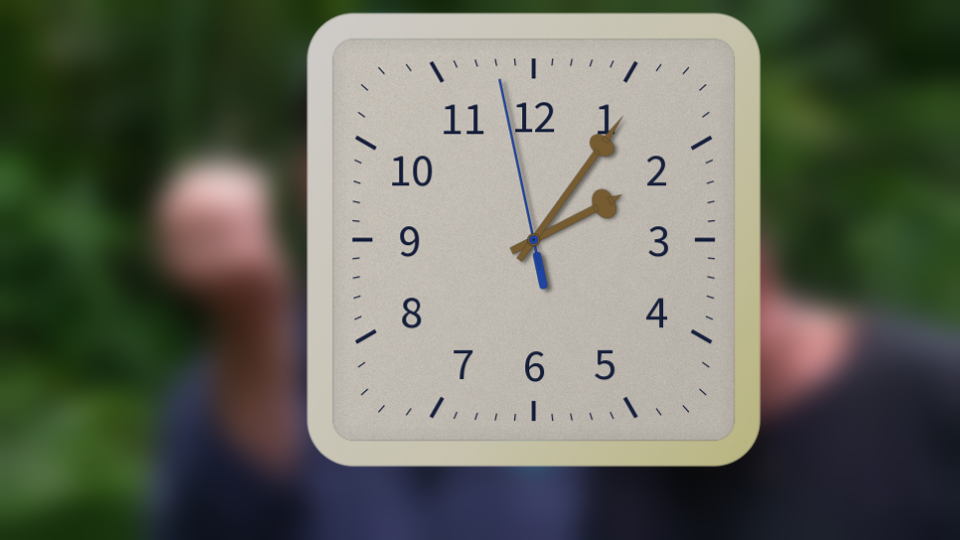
h=2 m=5 s=58
